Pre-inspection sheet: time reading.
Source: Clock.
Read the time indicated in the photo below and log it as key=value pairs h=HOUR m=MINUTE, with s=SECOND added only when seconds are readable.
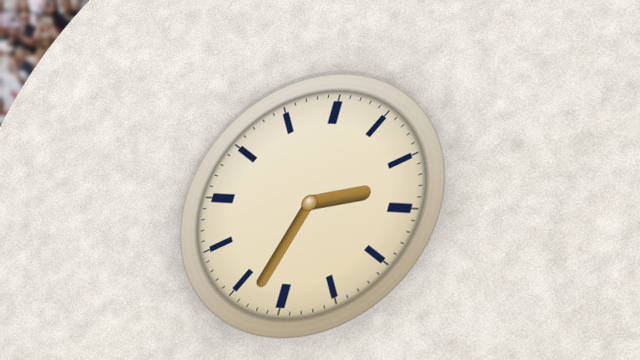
h=2 m=33
